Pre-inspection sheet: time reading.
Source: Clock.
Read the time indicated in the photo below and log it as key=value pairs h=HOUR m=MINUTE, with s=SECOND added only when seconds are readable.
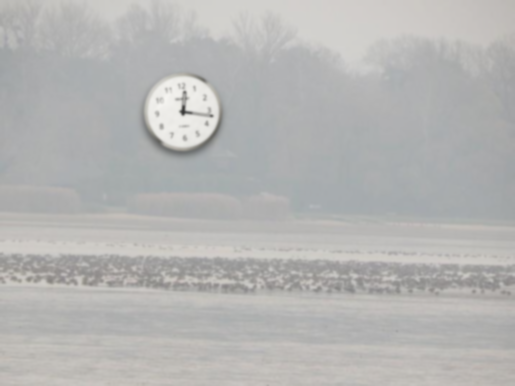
h=12 m=17
